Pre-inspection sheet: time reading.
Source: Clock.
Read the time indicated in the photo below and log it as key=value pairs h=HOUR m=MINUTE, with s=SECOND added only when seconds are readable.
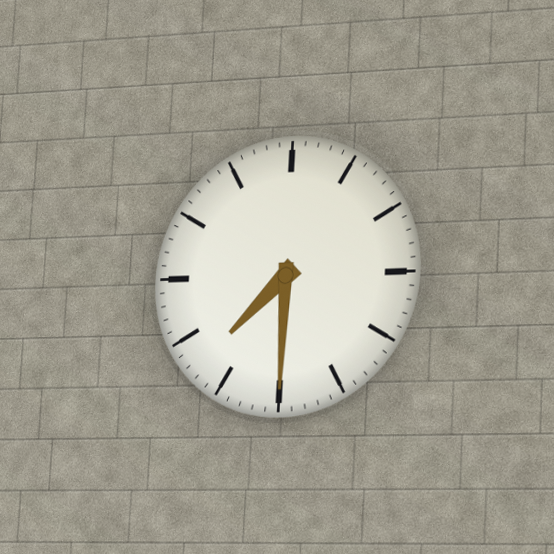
h=7 m=30
